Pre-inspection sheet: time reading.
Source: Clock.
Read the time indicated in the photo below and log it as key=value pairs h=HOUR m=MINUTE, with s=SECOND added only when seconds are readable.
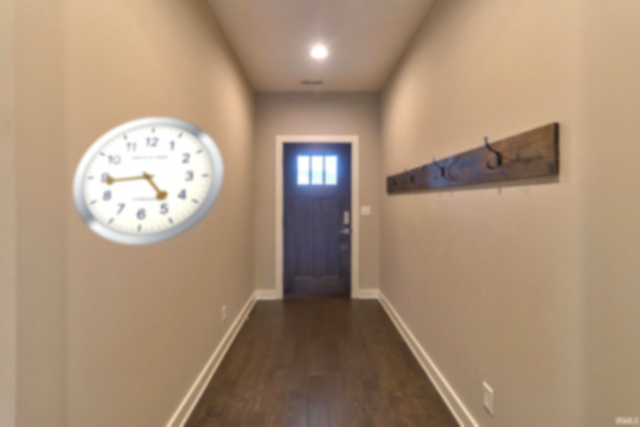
h=4 m=44
